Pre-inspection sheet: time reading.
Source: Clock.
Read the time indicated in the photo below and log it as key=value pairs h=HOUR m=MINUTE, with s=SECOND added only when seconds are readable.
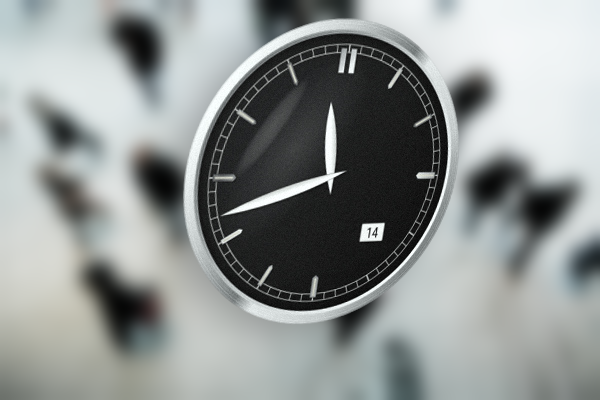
h=11 m=42
